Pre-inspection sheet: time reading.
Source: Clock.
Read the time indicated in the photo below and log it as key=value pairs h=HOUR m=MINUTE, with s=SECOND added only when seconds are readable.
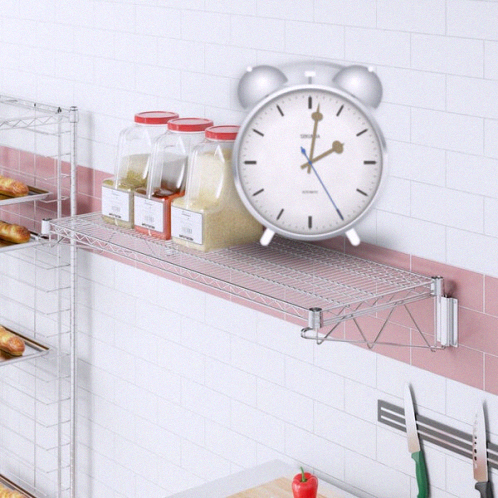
h=2 m=1 s=25
